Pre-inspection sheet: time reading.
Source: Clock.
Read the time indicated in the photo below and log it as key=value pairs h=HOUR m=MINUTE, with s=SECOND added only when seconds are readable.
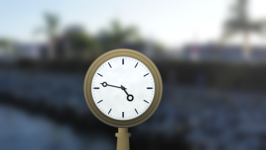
h=4 m=47
